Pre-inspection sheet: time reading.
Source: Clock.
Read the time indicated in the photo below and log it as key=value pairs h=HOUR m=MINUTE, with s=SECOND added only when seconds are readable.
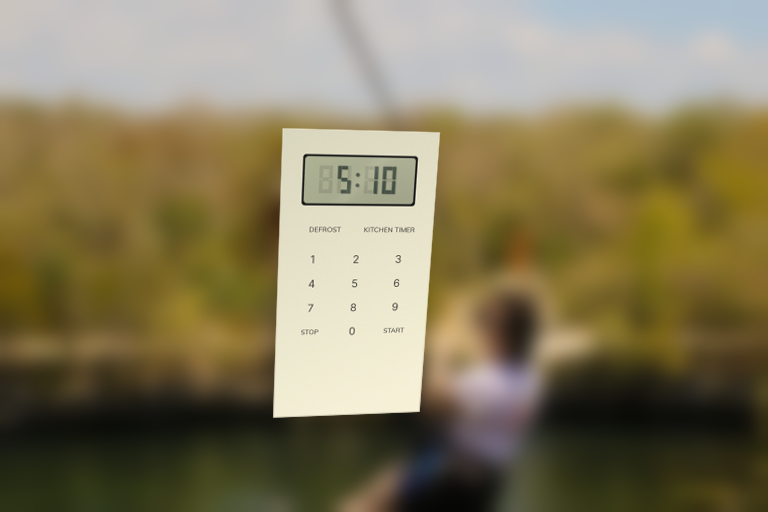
h=5 m=10
